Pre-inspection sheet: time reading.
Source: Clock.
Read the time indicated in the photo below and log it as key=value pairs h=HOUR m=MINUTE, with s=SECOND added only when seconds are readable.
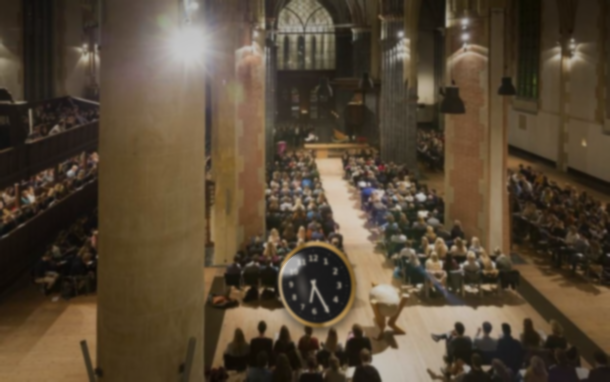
h=6 m=25
